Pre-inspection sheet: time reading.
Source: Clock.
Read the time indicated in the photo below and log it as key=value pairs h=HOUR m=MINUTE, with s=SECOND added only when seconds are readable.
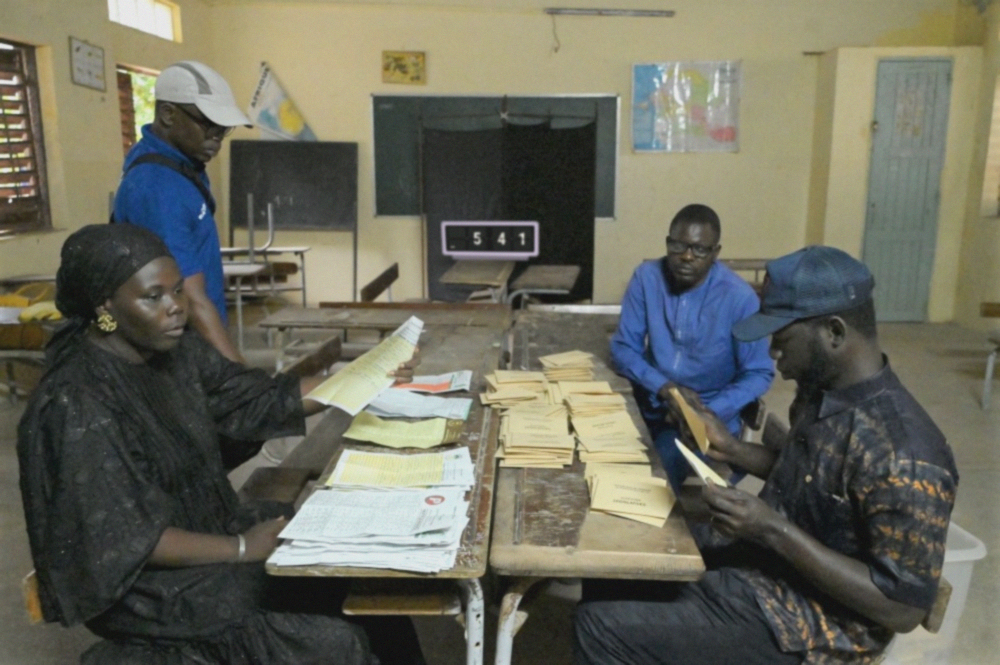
h=5 m=41
